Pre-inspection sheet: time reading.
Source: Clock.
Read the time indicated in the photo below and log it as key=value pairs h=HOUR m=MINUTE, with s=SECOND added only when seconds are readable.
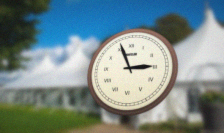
h=2 m=56
